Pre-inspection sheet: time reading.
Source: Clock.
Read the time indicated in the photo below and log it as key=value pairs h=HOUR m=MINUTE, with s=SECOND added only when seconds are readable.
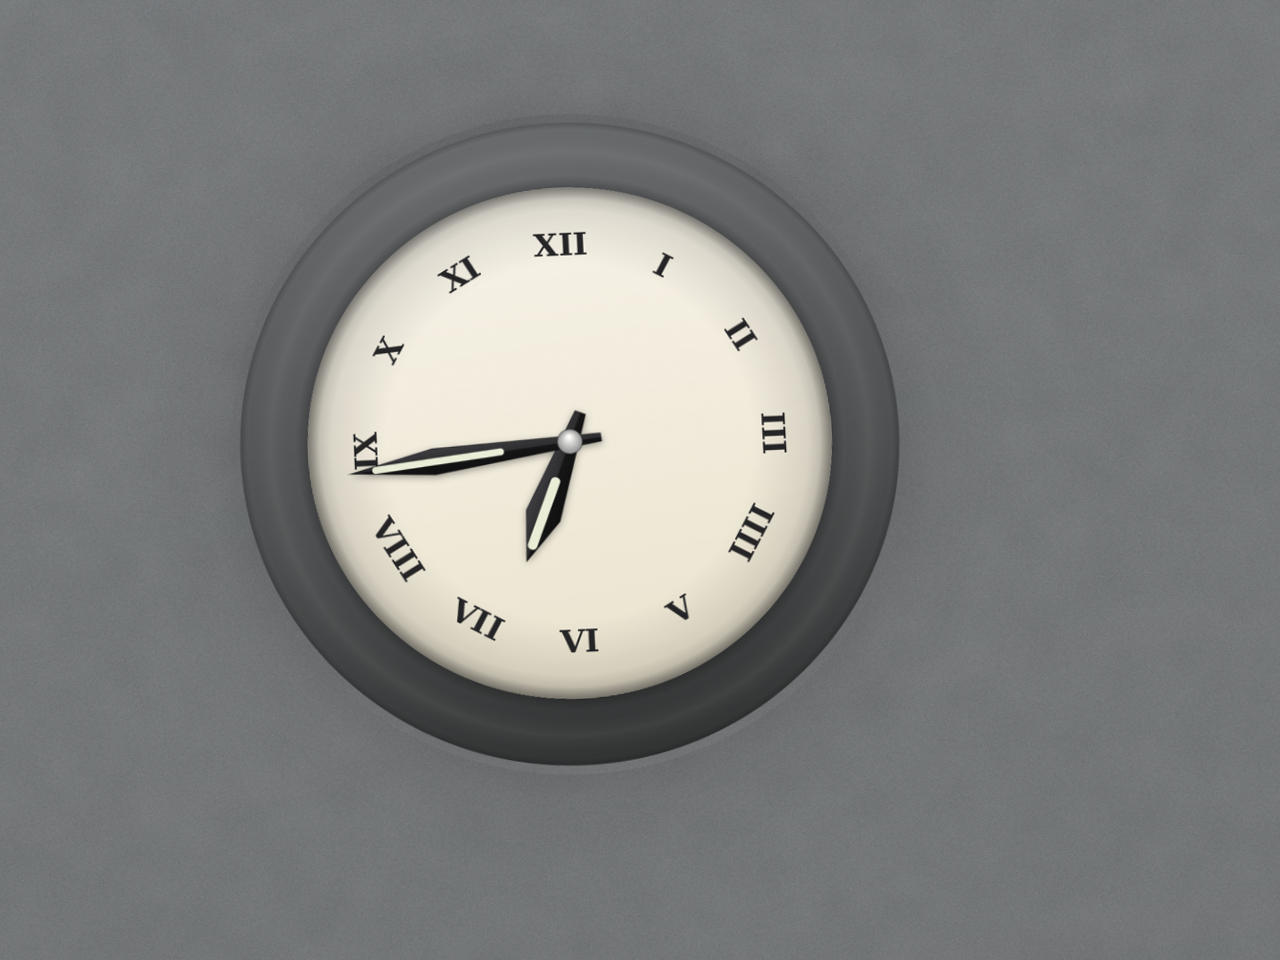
h=6 m=44
